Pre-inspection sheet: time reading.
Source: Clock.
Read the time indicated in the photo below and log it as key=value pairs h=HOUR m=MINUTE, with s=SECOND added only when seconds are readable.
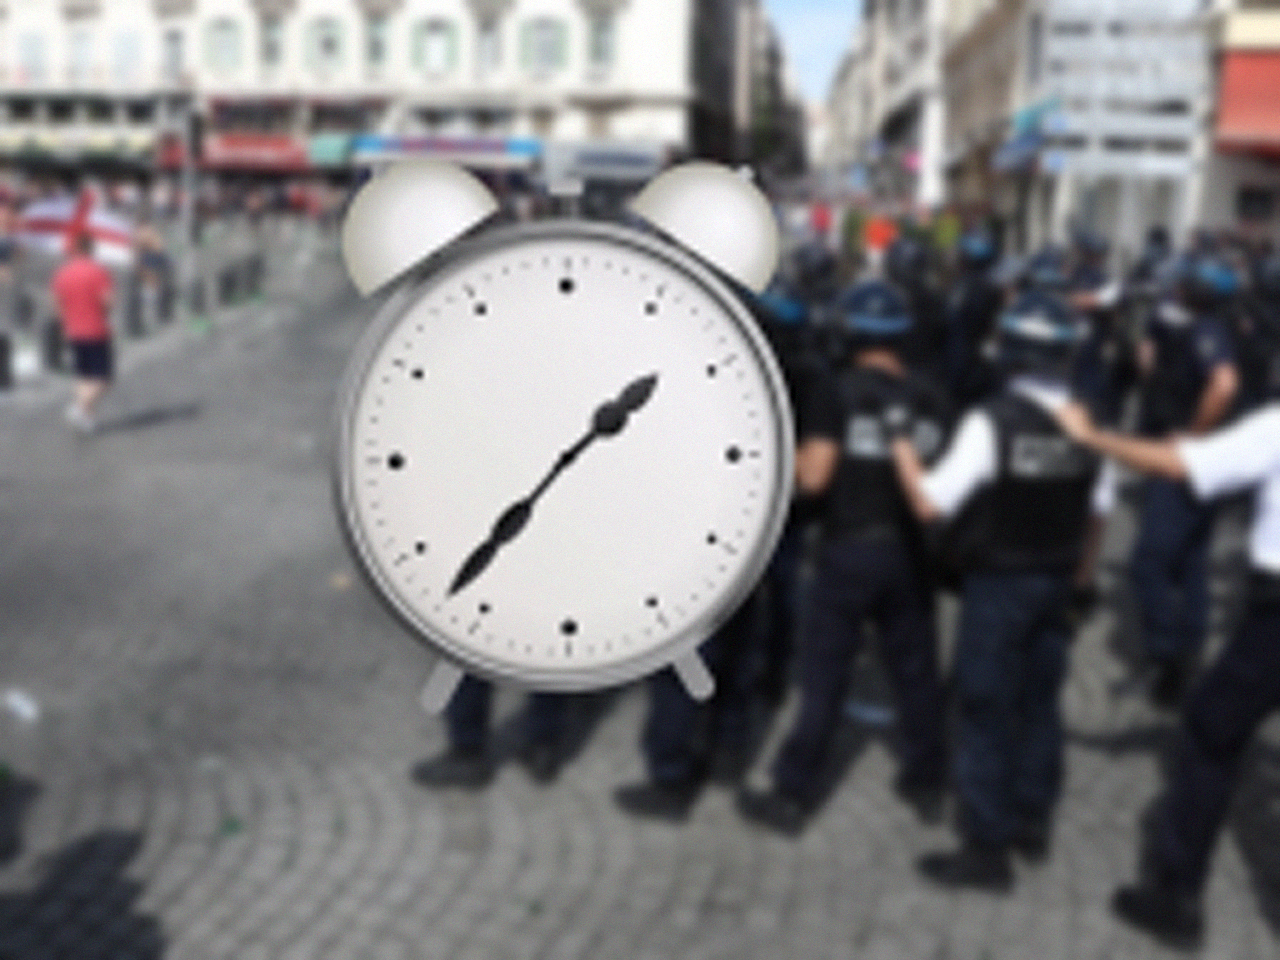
h=1 m=37
